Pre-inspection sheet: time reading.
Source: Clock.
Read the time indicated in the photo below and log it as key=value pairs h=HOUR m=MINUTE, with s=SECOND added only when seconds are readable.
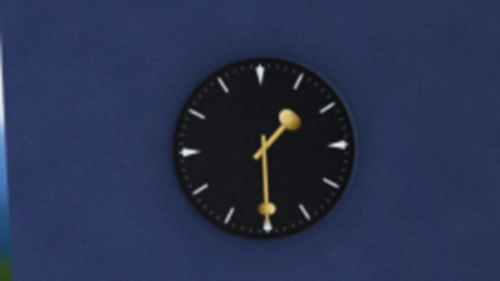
h=1 m=30
